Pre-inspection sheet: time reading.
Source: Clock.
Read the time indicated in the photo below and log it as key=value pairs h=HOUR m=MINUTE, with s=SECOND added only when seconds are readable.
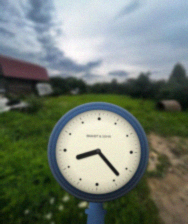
h=8 m=23
